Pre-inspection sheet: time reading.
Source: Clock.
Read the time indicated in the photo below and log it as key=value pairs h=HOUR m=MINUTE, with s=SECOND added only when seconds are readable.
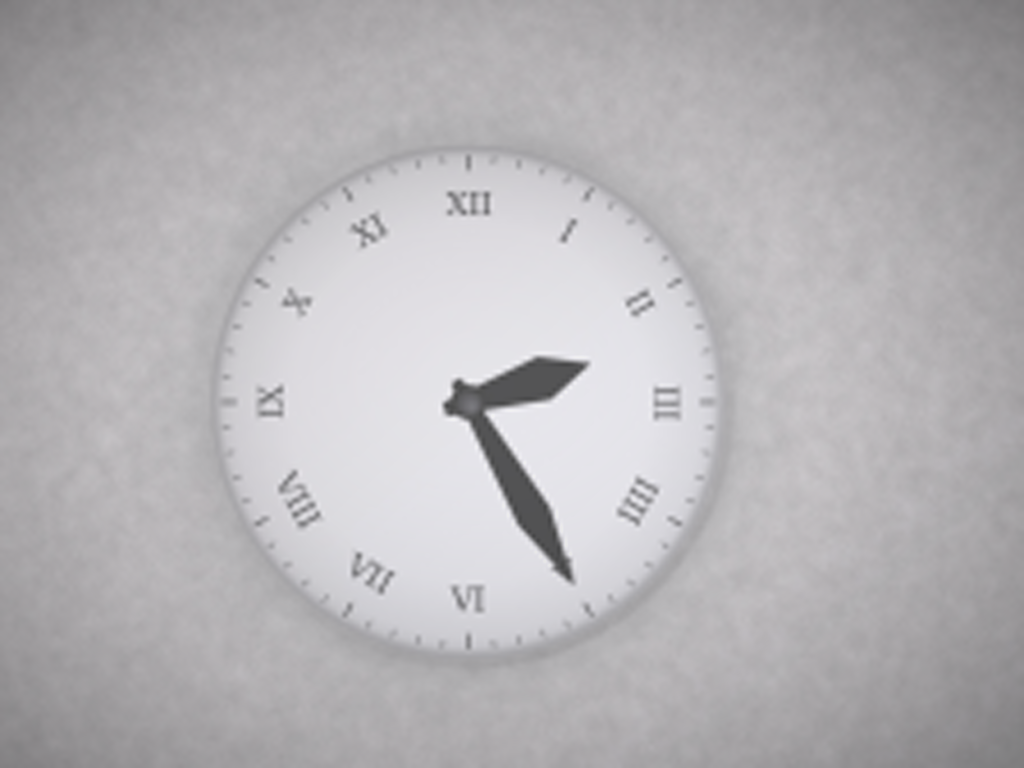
h=2 m=25
